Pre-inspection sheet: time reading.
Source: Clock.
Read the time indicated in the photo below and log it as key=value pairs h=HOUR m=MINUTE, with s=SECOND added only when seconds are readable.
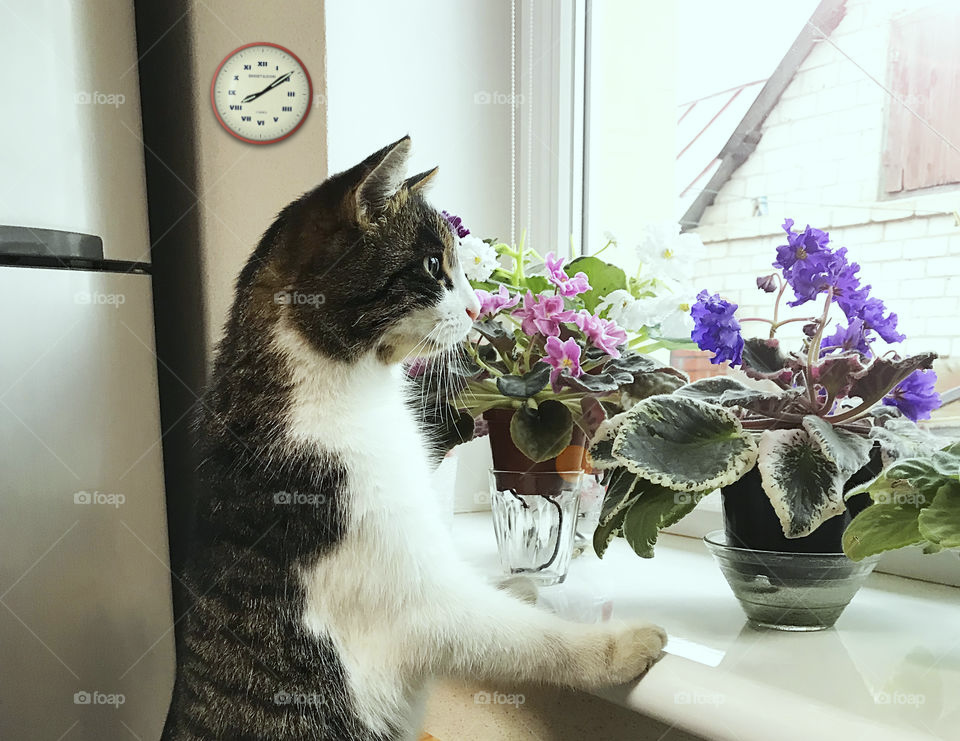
h=8 m=9
